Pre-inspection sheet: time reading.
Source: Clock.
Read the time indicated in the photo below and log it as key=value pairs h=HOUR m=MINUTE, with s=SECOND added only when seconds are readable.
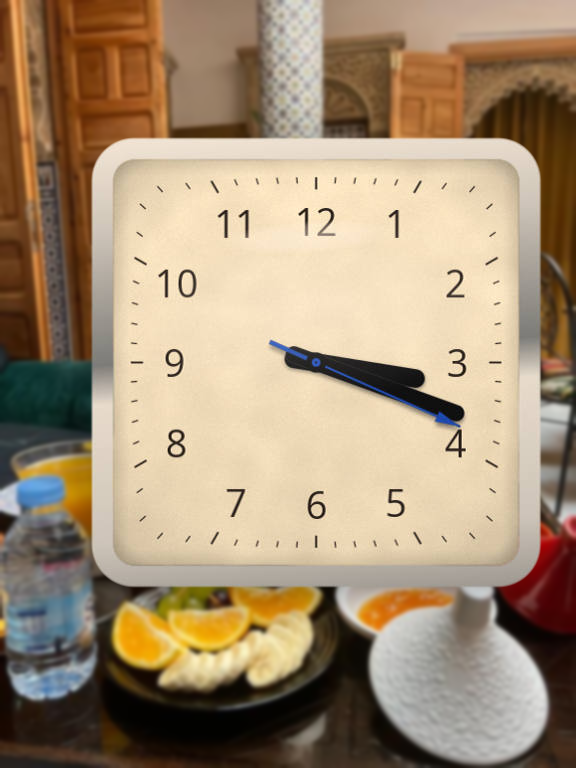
h=3 m=18 s=19
